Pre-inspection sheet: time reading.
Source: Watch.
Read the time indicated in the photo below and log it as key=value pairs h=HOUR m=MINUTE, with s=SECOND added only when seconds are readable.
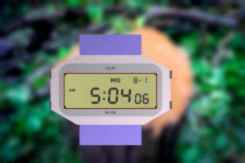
h=5 m=4 s=6
